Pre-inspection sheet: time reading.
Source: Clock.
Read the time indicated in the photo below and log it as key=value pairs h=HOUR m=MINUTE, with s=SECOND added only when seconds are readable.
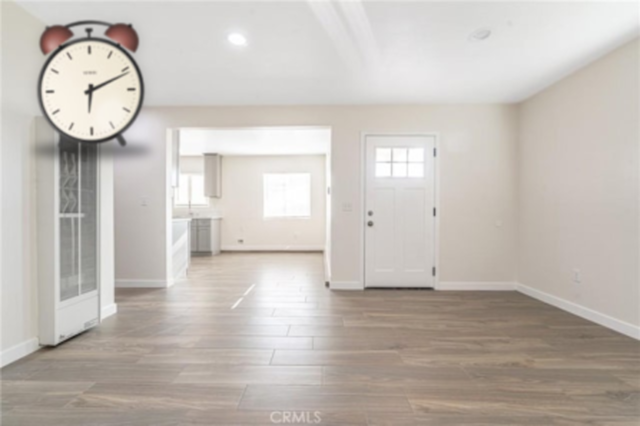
h=6 m=11
